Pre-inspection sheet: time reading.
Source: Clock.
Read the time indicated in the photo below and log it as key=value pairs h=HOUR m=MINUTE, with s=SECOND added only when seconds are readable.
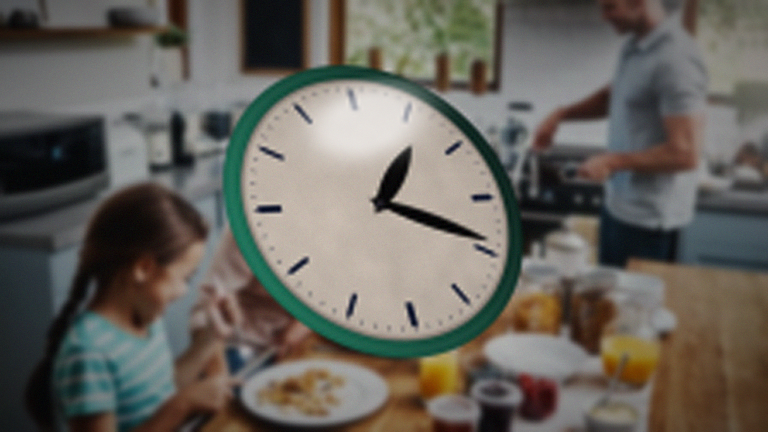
h=1 m=19
